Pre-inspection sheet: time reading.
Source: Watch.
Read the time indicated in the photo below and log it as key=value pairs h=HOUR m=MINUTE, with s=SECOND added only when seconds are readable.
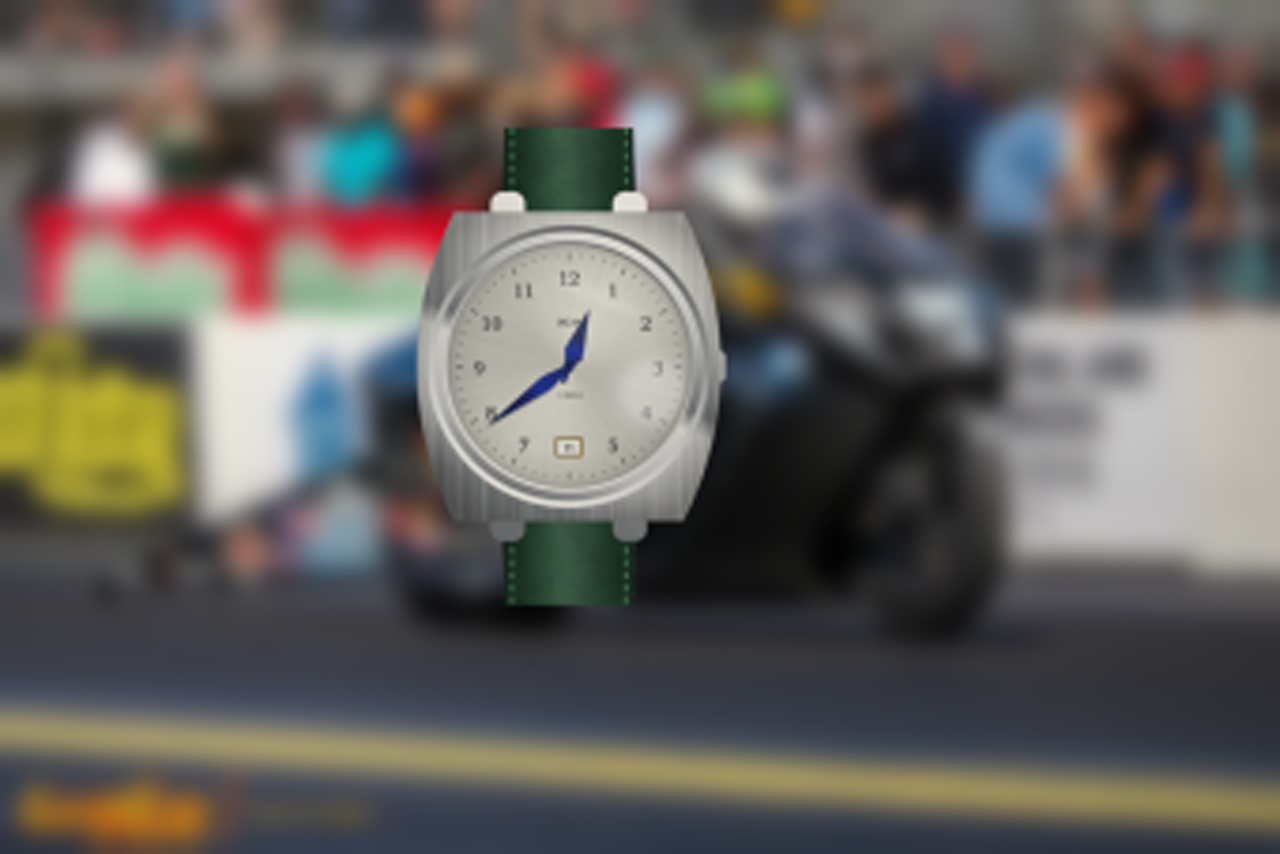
h=12 m=39
